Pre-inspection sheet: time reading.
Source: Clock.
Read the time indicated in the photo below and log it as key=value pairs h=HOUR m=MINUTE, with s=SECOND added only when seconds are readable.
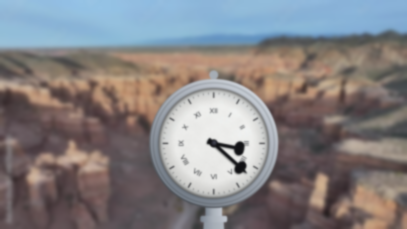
h=3 m=22
